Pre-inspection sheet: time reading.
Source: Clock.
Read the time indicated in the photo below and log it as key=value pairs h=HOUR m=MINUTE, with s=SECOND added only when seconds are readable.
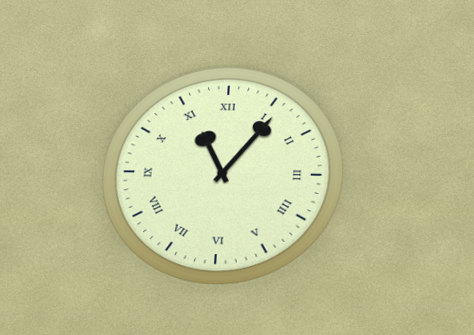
h=11 m=6
